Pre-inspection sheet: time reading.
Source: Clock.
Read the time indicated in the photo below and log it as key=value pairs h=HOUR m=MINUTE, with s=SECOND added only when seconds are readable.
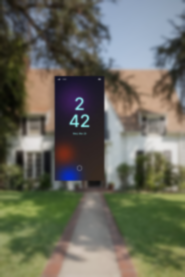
h=2 m=42
